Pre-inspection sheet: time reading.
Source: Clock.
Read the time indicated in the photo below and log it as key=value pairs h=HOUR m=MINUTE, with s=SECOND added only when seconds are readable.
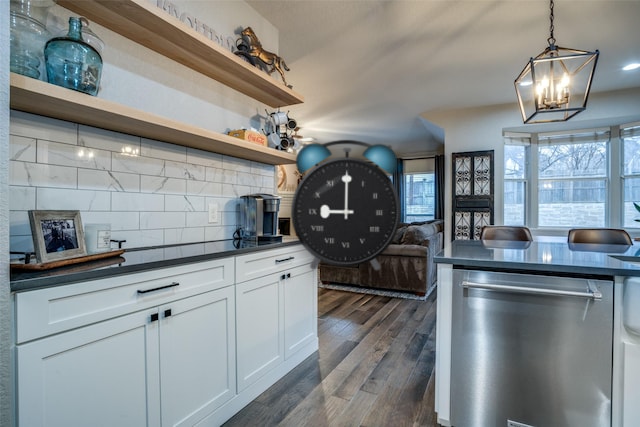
h=9 m=0
